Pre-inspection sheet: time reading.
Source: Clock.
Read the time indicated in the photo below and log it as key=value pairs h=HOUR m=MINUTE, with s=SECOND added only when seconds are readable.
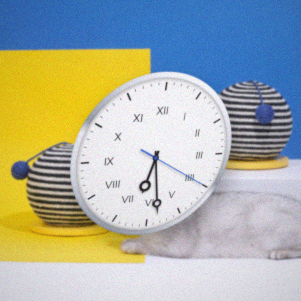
h=6 m=28 s=20
